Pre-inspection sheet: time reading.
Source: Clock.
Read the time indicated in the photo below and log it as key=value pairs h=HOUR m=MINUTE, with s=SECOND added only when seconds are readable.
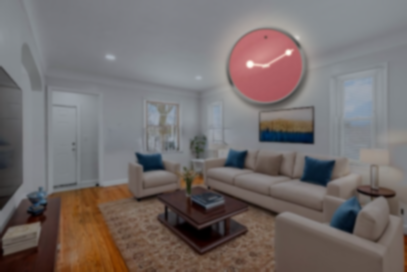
h=9 m=10
